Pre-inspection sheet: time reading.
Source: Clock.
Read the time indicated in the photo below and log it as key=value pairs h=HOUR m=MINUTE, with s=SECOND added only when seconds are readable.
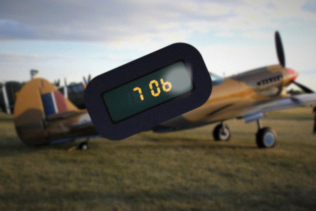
h=7 m=6
